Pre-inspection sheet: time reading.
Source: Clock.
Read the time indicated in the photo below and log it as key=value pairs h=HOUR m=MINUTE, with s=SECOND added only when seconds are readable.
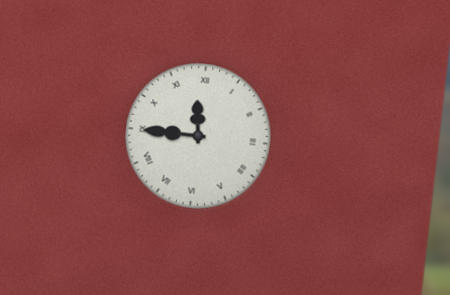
h=11 m=45
